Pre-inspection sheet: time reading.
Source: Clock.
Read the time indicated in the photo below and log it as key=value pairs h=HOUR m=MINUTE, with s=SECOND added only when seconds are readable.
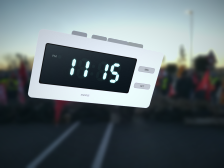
h=11 m=15
